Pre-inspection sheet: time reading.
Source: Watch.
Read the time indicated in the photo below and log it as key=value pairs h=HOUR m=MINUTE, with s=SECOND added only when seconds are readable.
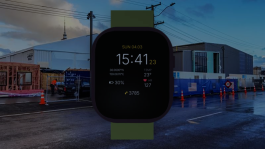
h=15 m=41
